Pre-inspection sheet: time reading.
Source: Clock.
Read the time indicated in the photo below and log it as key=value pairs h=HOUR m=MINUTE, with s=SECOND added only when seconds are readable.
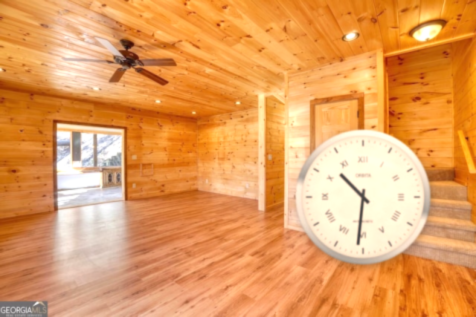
h=10 m=31
